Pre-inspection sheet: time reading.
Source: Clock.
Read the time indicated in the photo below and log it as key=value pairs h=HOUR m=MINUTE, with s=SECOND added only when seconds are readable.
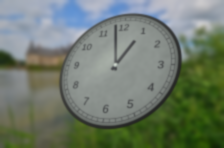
h=12 m=58
